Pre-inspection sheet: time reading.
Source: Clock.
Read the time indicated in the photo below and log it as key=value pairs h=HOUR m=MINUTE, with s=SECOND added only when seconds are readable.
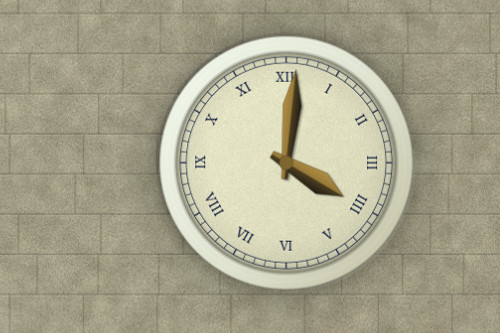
h=4 m=1
